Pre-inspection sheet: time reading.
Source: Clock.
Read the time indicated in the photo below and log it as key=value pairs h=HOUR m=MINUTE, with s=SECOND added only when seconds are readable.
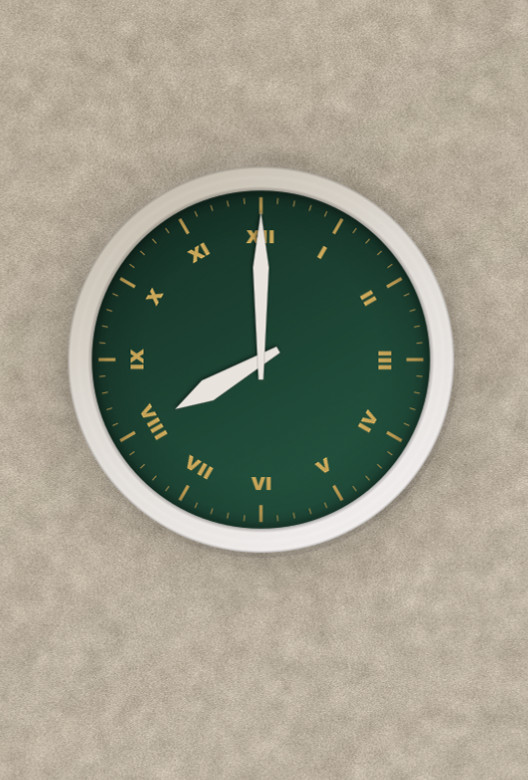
h=8 m=0
